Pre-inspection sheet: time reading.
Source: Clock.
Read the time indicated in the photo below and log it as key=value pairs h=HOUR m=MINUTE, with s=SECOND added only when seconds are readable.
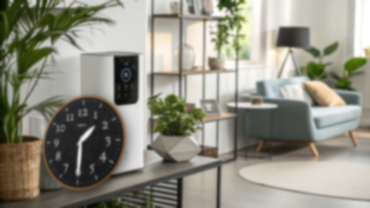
h=1 m=30
